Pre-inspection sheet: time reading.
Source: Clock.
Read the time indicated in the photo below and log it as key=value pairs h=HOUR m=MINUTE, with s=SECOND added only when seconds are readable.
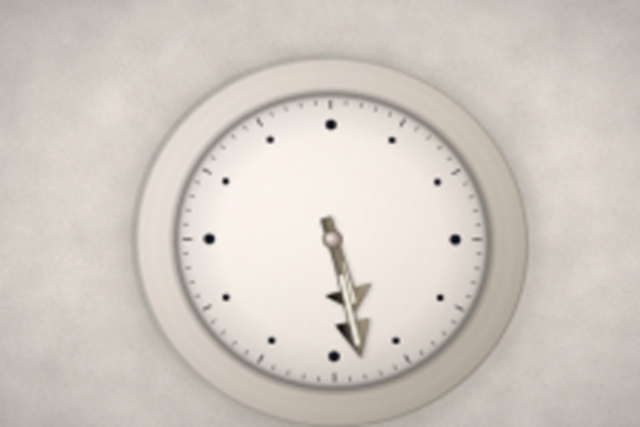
h=5 m=28
